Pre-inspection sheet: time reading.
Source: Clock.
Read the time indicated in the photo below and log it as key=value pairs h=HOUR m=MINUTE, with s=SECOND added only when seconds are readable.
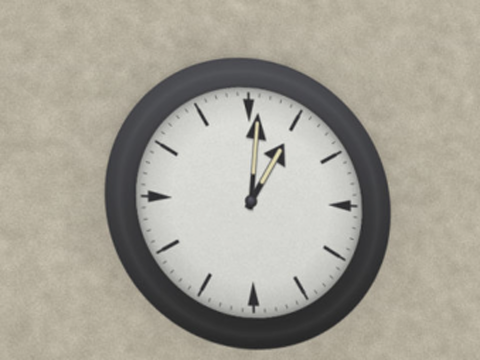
h=1 m=1
